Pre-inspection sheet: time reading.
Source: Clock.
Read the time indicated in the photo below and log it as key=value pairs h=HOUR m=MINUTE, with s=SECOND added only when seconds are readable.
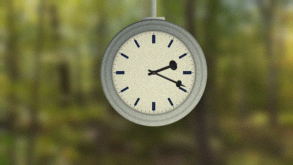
h=2 m=19
